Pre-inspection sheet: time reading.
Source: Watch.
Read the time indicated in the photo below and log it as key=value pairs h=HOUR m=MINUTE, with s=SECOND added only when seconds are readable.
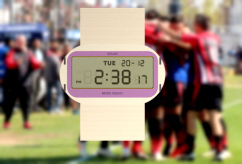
h=2 m=38 s=17
